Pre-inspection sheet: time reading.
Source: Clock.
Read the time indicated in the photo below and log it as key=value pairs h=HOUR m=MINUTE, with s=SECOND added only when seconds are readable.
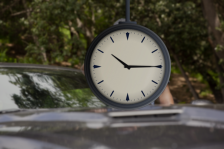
h=10 m=15
